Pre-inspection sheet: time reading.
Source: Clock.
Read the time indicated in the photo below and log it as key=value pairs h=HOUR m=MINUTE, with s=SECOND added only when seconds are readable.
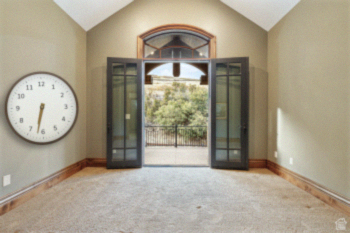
h=6 m=32
